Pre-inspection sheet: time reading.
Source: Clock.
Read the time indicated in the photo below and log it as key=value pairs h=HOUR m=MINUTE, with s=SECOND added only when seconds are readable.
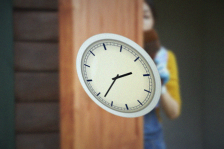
h=2 m=38
